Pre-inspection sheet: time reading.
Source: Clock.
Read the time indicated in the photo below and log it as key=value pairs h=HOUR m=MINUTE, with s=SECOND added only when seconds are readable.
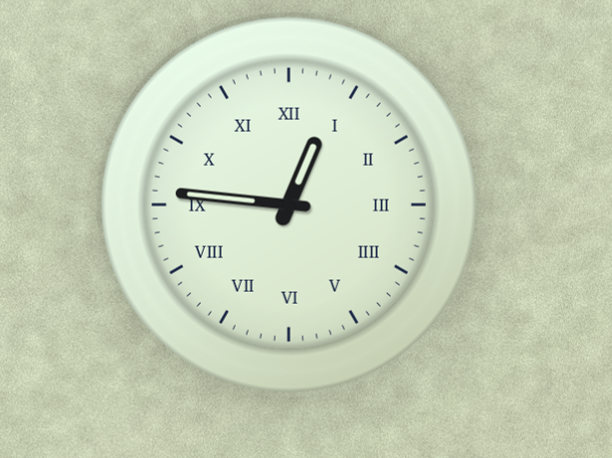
h=12 m=46
